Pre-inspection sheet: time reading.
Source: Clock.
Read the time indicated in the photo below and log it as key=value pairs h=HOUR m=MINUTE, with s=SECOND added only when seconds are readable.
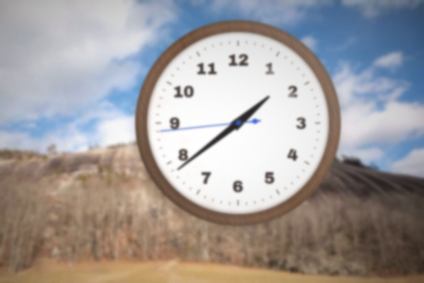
h=1 m=38 s=44
